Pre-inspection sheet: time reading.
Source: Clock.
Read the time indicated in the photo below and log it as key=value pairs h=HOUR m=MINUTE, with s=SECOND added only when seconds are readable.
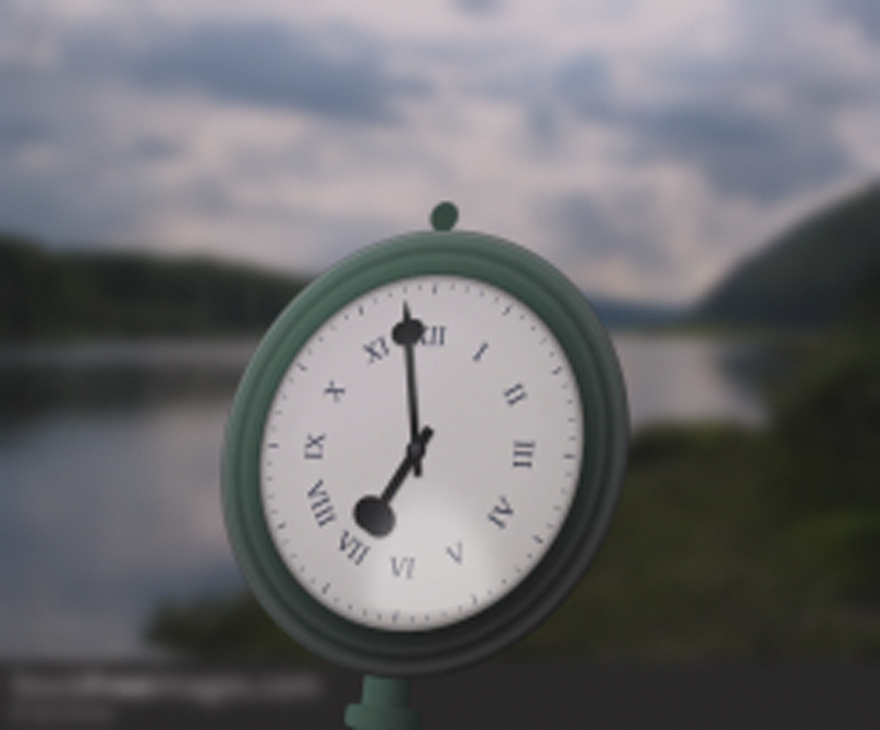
h=6 m=58
